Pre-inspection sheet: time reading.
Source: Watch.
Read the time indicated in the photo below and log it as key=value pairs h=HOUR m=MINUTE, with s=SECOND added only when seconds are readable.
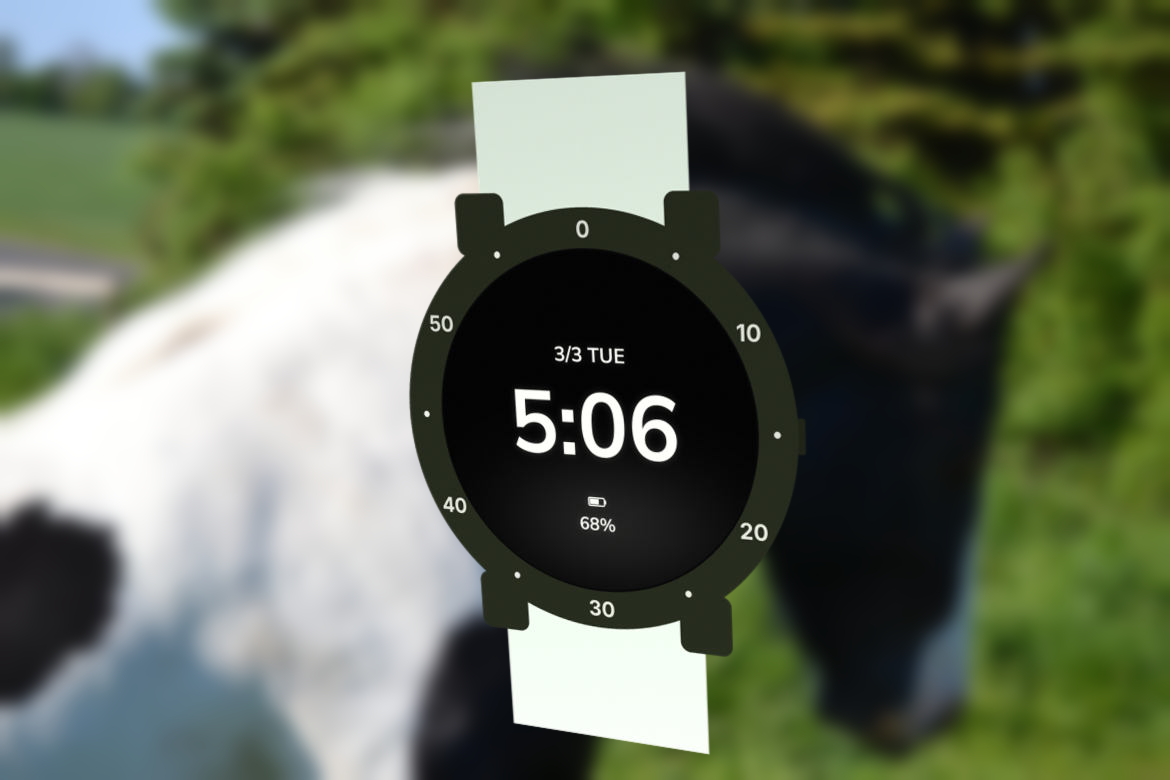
h=5 m=6
